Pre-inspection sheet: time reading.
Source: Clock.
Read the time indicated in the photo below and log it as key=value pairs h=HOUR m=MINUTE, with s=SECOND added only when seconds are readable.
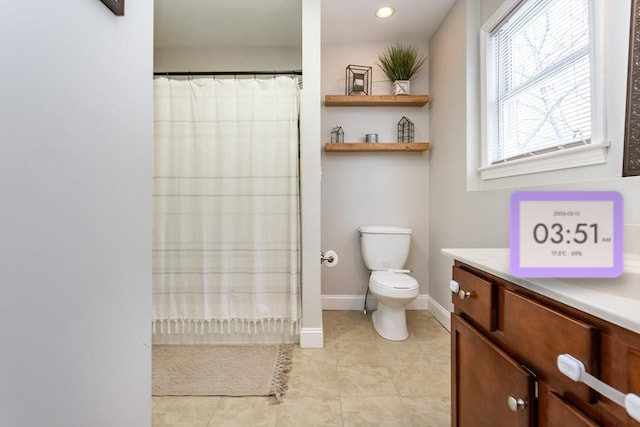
h=3 m=51
